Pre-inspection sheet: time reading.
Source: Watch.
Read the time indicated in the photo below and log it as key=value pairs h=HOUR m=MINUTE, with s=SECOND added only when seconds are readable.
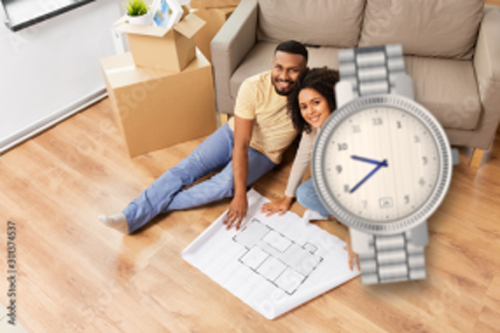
h=9 m=39
